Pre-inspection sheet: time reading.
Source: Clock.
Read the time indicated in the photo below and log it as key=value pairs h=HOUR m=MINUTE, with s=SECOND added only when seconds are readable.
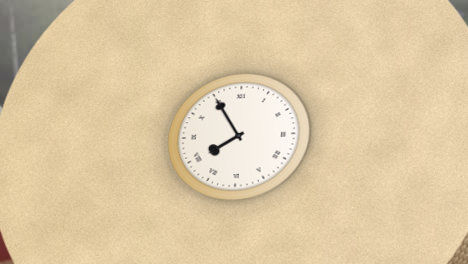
h=7 m=55
